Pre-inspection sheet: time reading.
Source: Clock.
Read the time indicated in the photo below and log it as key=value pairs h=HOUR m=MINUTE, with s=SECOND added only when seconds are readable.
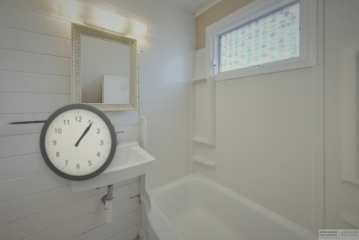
h=1 m=6
